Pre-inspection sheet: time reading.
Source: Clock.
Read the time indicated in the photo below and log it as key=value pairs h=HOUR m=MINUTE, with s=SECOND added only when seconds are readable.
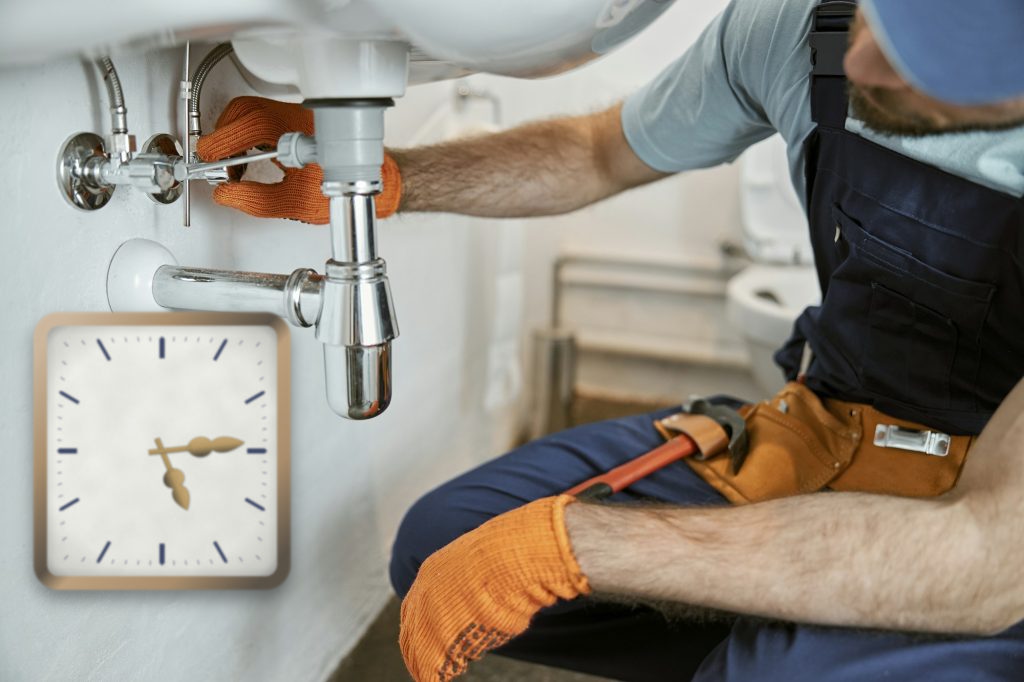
h=5 m=14
